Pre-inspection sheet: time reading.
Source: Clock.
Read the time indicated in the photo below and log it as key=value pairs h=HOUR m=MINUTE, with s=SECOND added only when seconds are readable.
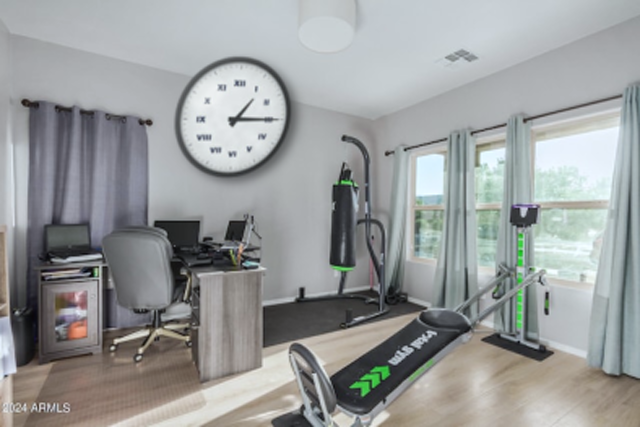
h=1 m=15
